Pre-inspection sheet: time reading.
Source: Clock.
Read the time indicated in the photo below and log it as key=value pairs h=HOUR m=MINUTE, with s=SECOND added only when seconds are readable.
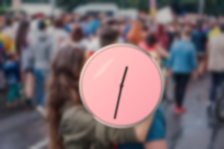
h=12 m=32
